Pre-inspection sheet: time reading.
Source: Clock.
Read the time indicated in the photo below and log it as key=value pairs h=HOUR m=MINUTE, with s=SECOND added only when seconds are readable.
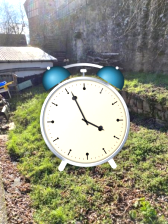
h=3 m=56
